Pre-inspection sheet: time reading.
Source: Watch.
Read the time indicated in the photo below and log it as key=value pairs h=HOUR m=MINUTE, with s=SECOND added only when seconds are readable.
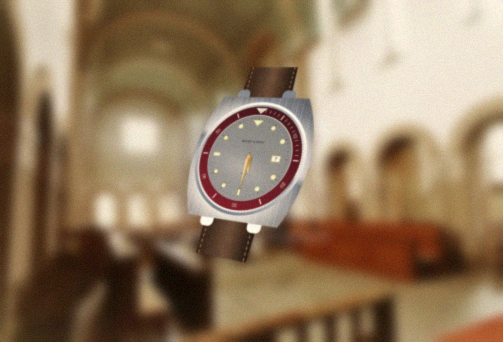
h=5 m=30
